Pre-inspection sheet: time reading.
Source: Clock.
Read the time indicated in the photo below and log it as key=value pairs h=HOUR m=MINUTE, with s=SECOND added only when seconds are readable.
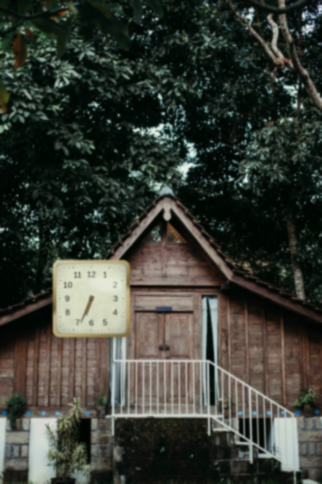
h=6 m=34
